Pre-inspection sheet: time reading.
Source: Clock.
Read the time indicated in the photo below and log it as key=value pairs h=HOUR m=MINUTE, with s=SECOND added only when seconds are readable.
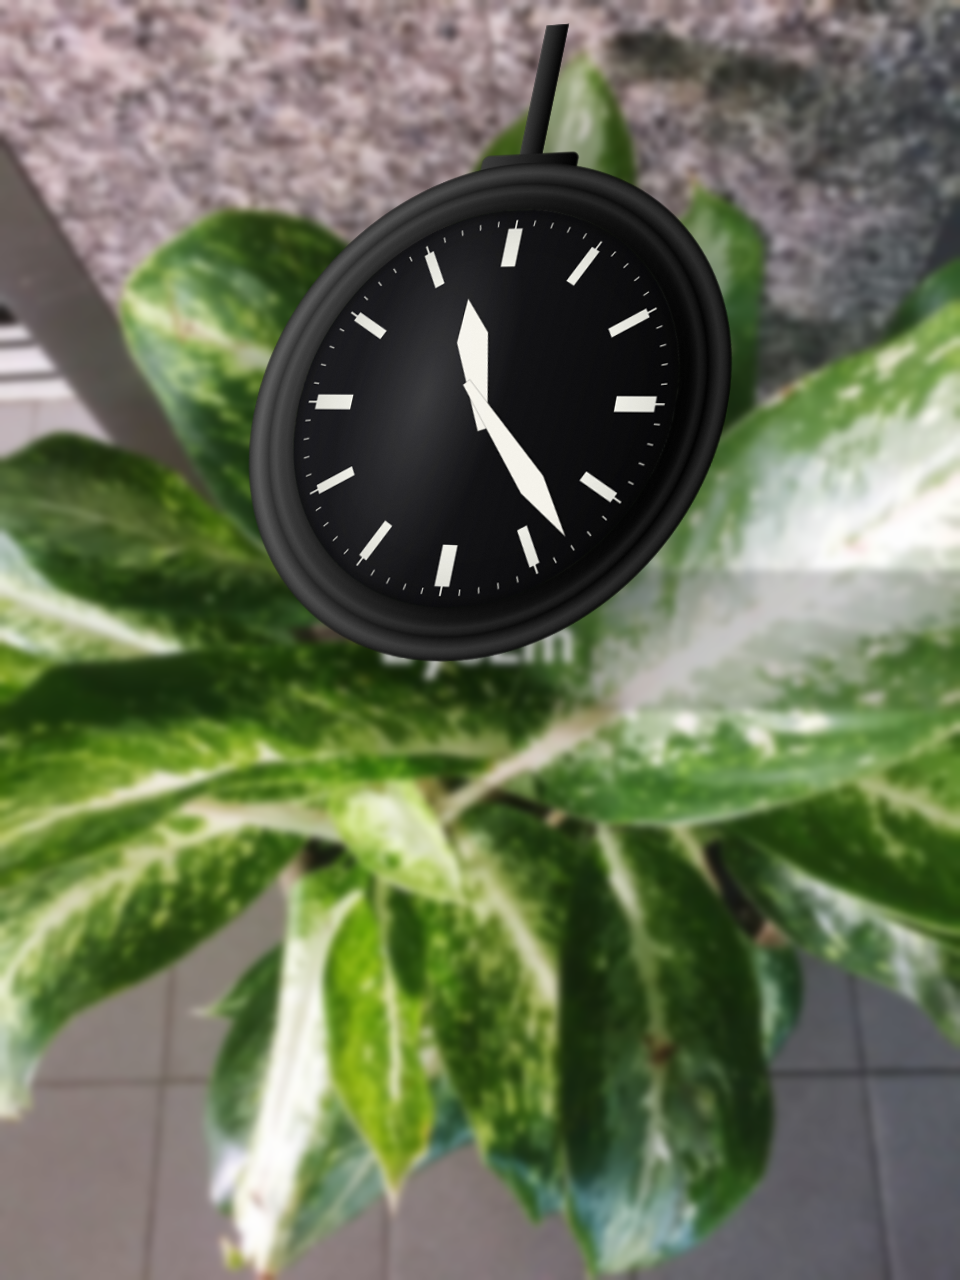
h=11 m=23
